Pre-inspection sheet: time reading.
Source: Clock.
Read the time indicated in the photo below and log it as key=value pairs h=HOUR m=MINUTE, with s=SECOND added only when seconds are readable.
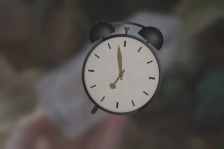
h=6 m=58
